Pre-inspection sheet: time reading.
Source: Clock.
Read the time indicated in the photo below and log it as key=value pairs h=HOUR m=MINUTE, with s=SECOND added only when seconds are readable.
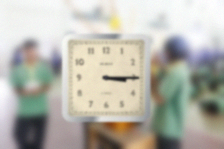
h=3 m=15
